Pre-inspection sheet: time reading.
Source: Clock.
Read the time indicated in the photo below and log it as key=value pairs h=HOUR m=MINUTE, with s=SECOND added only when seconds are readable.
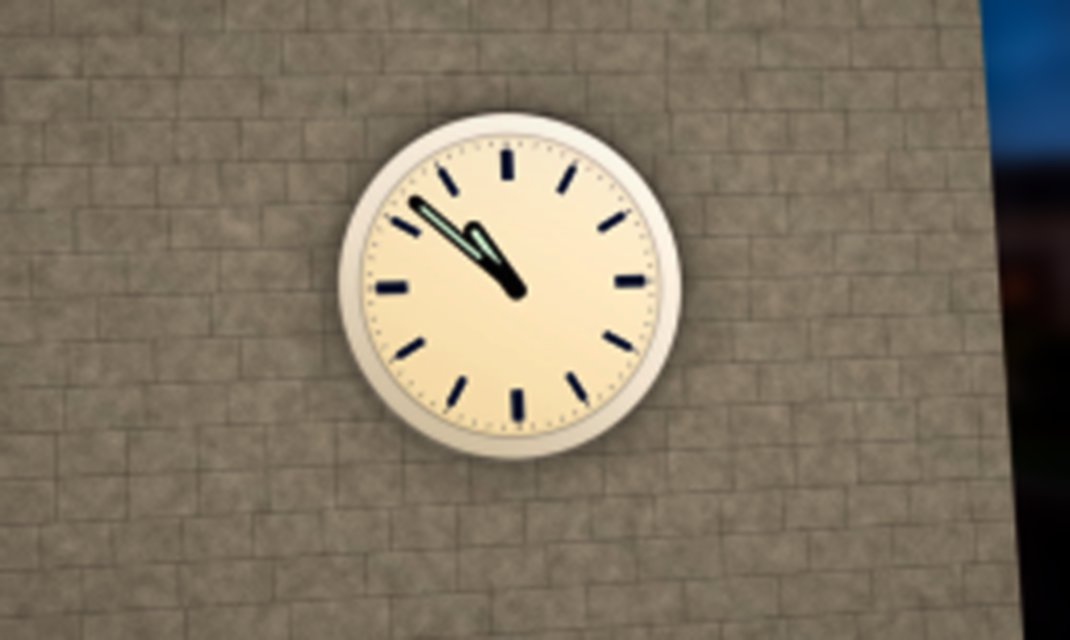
h=10 m=52
